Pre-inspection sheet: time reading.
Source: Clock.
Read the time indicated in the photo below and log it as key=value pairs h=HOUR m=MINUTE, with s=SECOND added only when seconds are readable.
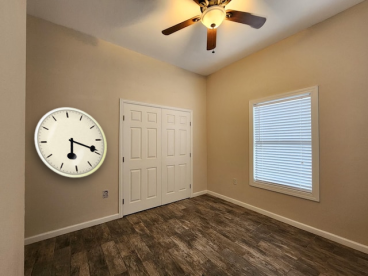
h=6 m=19
